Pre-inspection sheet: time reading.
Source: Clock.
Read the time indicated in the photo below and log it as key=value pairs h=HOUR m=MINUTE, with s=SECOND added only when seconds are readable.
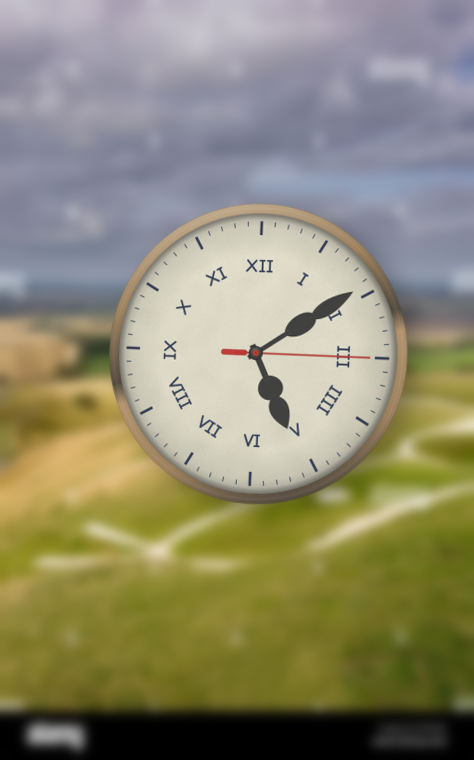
h=5 m=9 s=15
